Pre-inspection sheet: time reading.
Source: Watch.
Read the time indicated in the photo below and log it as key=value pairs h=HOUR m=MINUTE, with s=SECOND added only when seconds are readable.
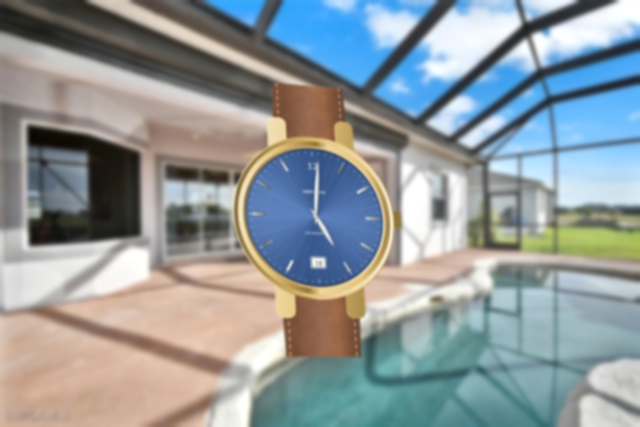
h=5 m=1
